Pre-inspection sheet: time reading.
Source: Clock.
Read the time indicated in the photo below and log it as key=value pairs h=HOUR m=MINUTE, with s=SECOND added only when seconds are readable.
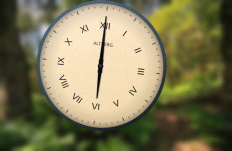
h=6 m=0
